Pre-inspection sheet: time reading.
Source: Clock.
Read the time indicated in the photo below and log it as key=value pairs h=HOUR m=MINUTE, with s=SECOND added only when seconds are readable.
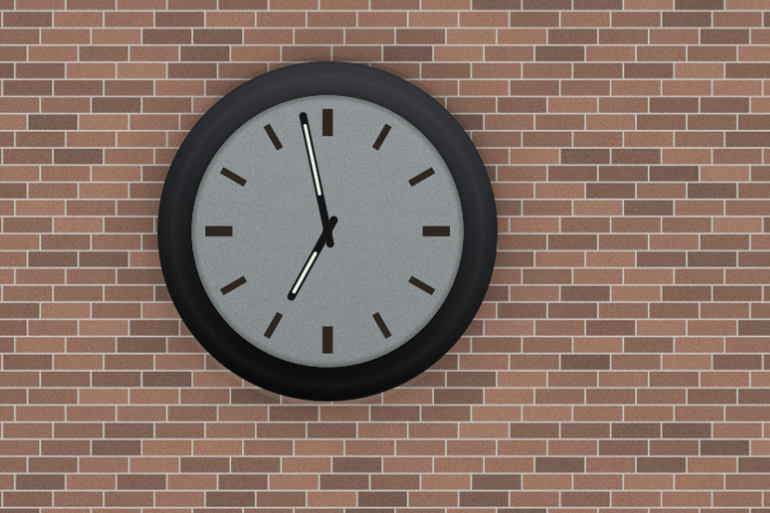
h=6 m=58
